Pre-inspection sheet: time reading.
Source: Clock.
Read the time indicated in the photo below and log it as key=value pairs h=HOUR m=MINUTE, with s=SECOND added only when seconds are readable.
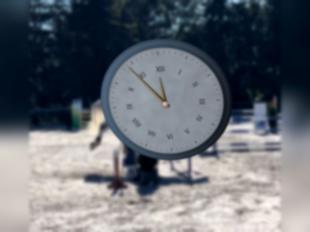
h=11 m=54
